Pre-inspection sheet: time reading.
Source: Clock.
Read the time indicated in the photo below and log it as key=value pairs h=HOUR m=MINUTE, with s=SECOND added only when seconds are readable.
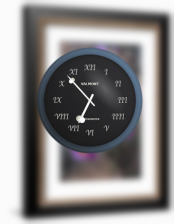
h=6 m=53
